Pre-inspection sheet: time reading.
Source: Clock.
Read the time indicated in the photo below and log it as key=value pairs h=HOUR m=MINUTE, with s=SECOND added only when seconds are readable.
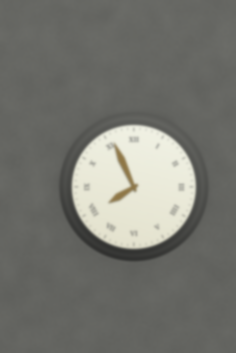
h=7 m=56
